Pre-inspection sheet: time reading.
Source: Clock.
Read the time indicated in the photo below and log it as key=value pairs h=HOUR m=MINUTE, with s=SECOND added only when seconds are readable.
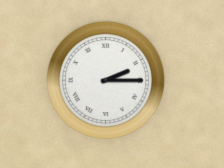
h=2 m=15
